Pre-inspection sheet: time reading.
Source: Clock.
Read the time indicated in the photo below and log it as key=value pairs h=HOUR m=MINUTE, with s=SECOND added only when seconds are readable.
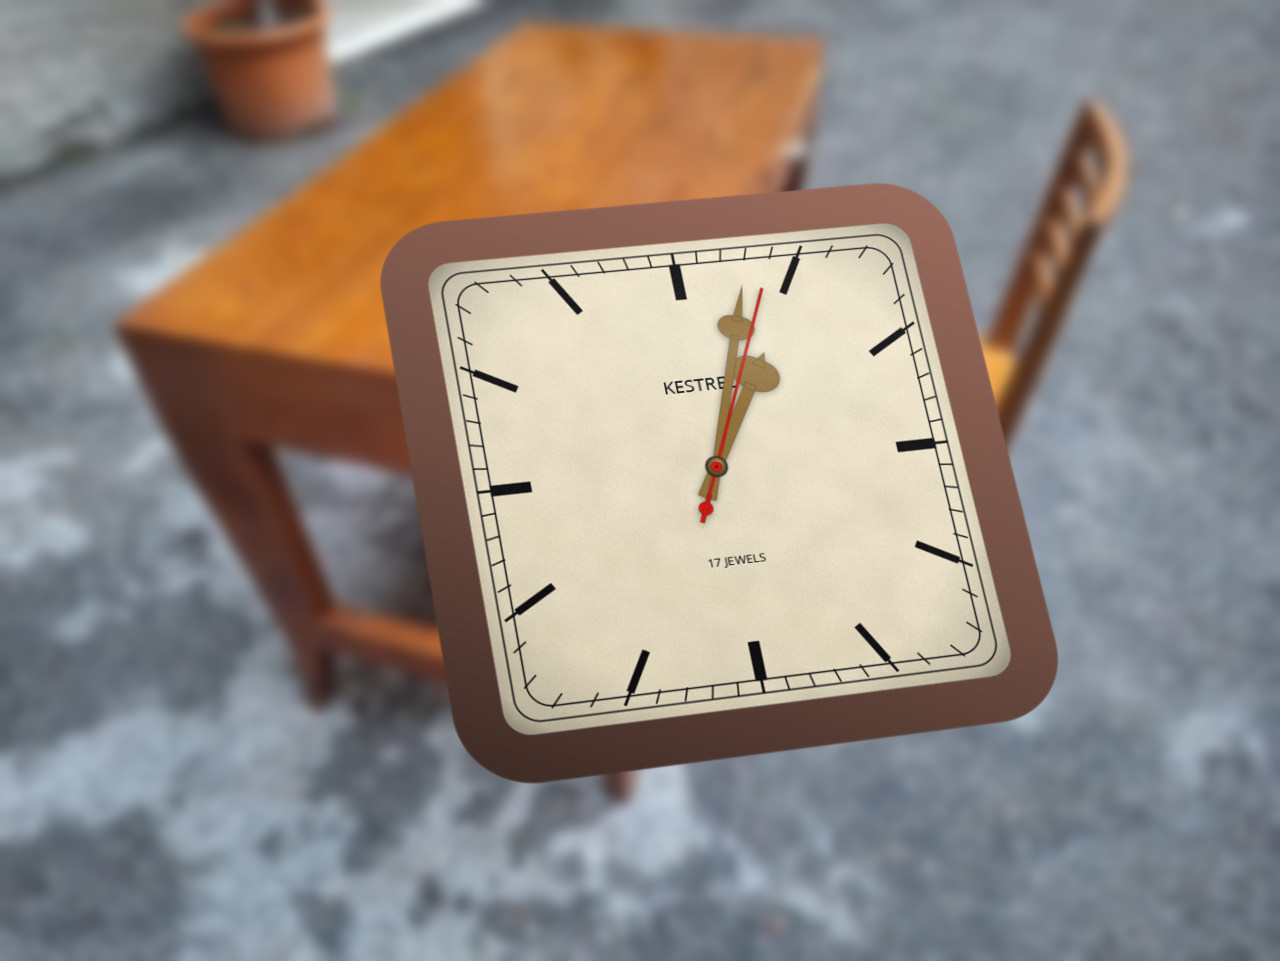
h=1 m=3 s=4
